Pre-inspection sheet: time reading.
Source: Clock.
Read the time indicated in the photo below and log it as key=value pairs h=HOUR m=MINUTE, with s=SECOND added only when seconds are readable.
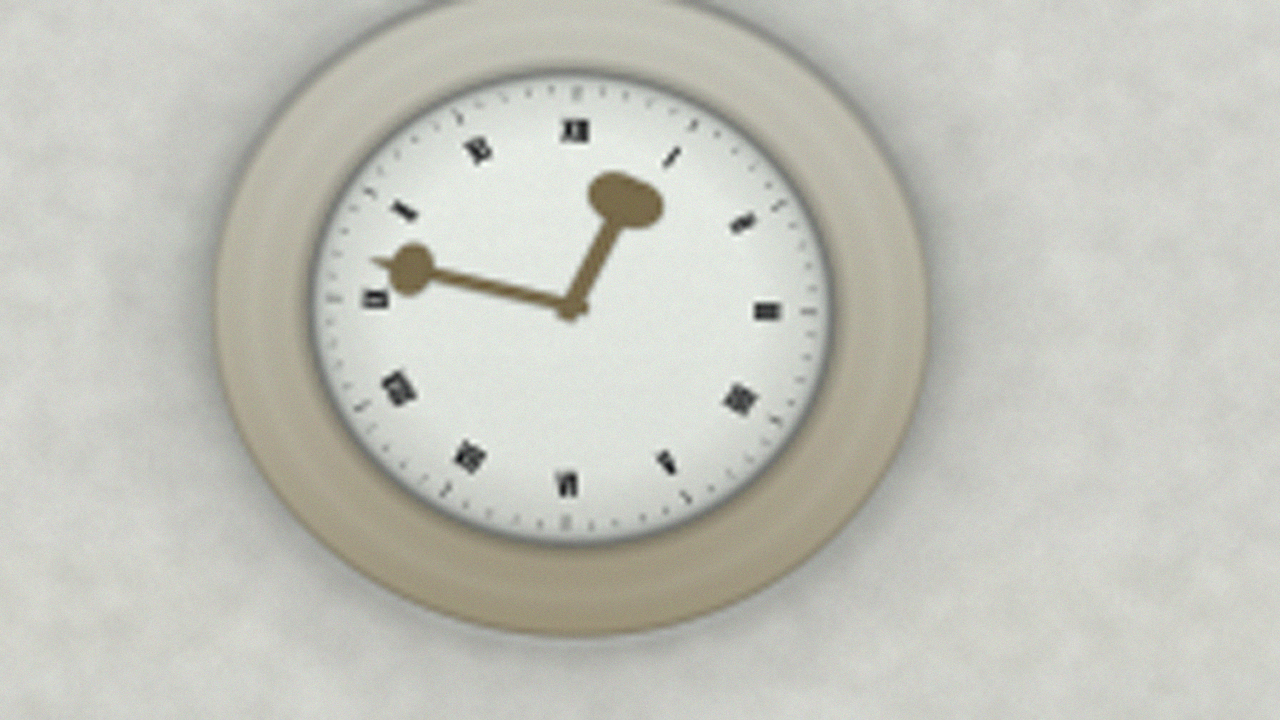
h=12 m=47
